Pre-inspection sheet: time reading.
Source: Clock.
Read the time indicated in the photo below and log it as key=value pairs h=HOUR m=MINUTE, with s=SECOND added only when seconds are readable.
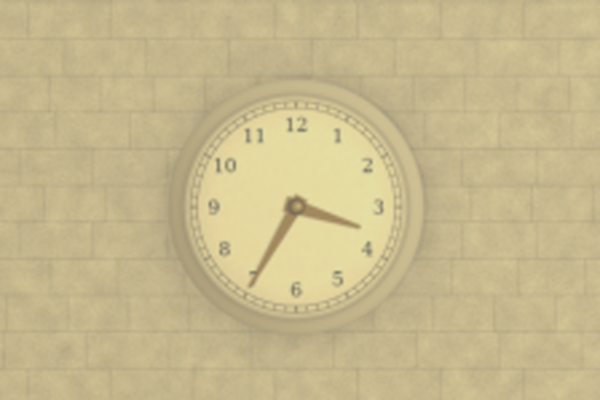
h=3 m=35
